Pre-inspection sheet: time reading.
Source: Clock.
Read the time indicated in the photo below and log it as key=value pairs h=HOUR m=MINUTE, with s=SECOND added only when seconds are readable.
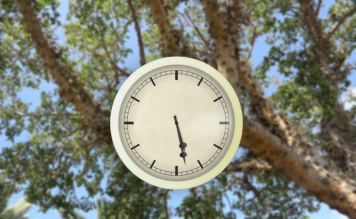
h=5 m=28
